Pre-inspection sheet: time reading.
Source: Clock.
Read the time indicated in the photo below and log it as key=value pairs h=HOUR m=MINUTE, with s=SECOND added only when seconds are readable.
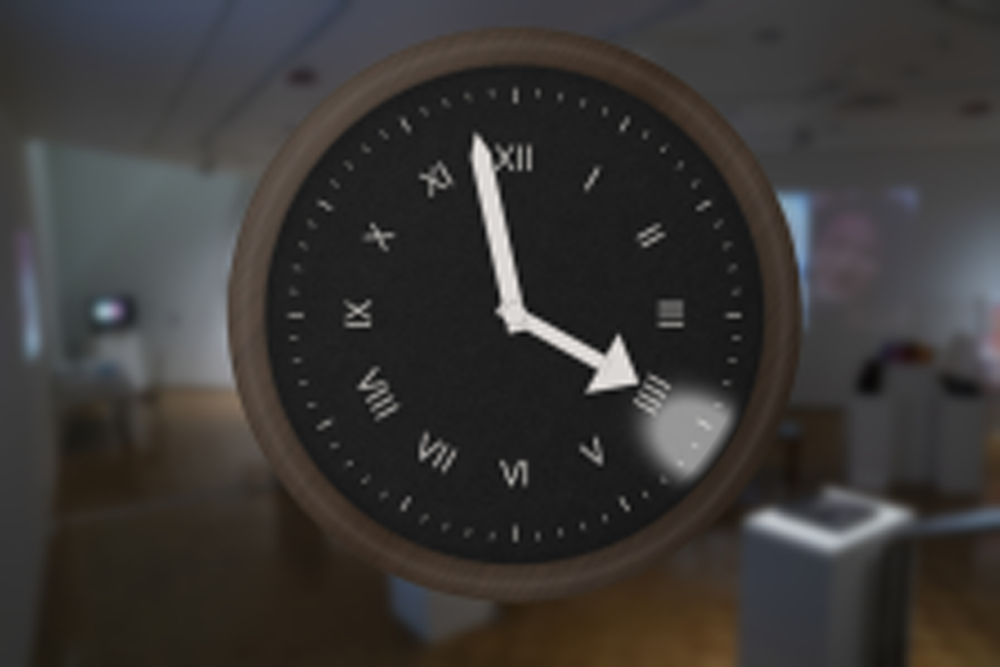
h=3 m=58
